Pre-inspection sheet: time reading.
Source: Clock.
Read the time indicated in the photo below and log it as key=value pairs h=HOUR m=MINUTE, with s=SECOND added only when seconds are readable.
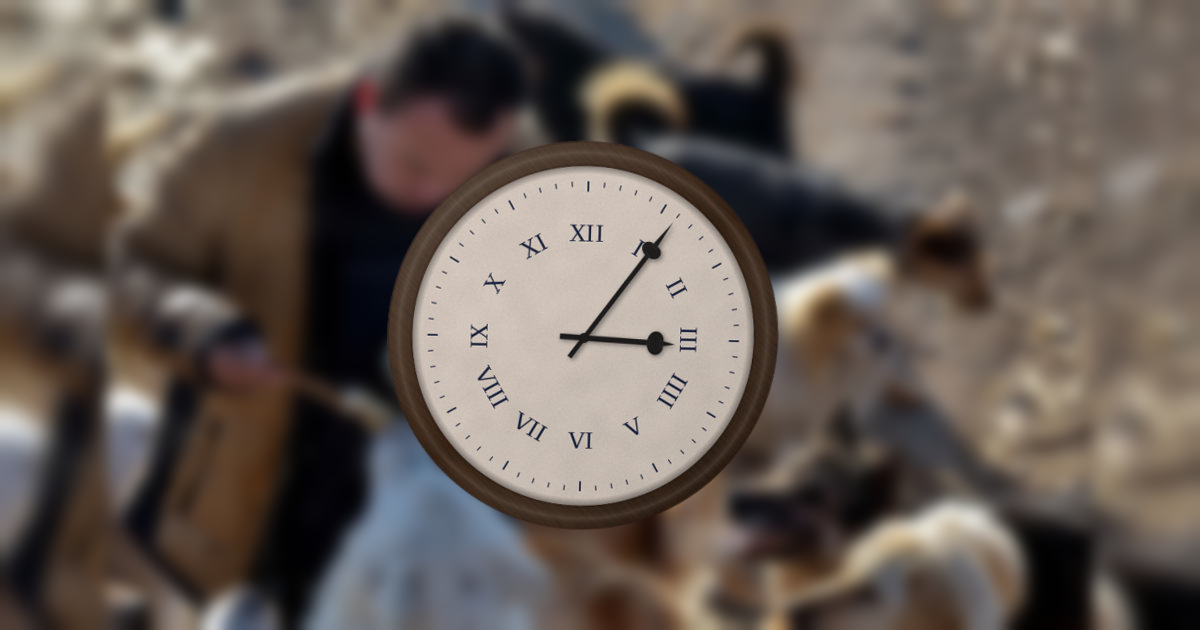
h=3 m=6
